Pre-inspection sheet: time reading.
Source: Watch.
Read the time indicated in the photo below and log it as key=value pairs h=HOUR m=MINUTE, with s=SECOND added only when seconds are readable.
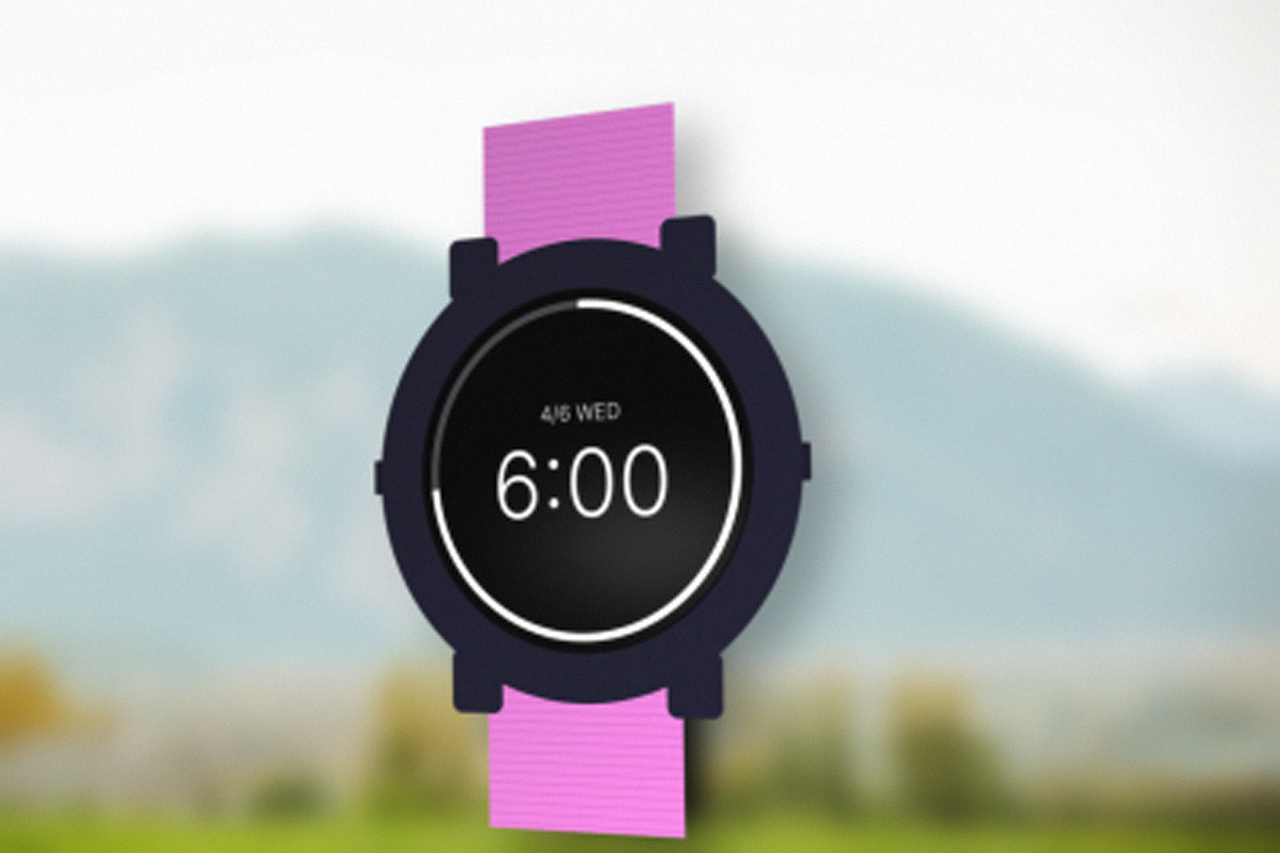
h=6 m=0
